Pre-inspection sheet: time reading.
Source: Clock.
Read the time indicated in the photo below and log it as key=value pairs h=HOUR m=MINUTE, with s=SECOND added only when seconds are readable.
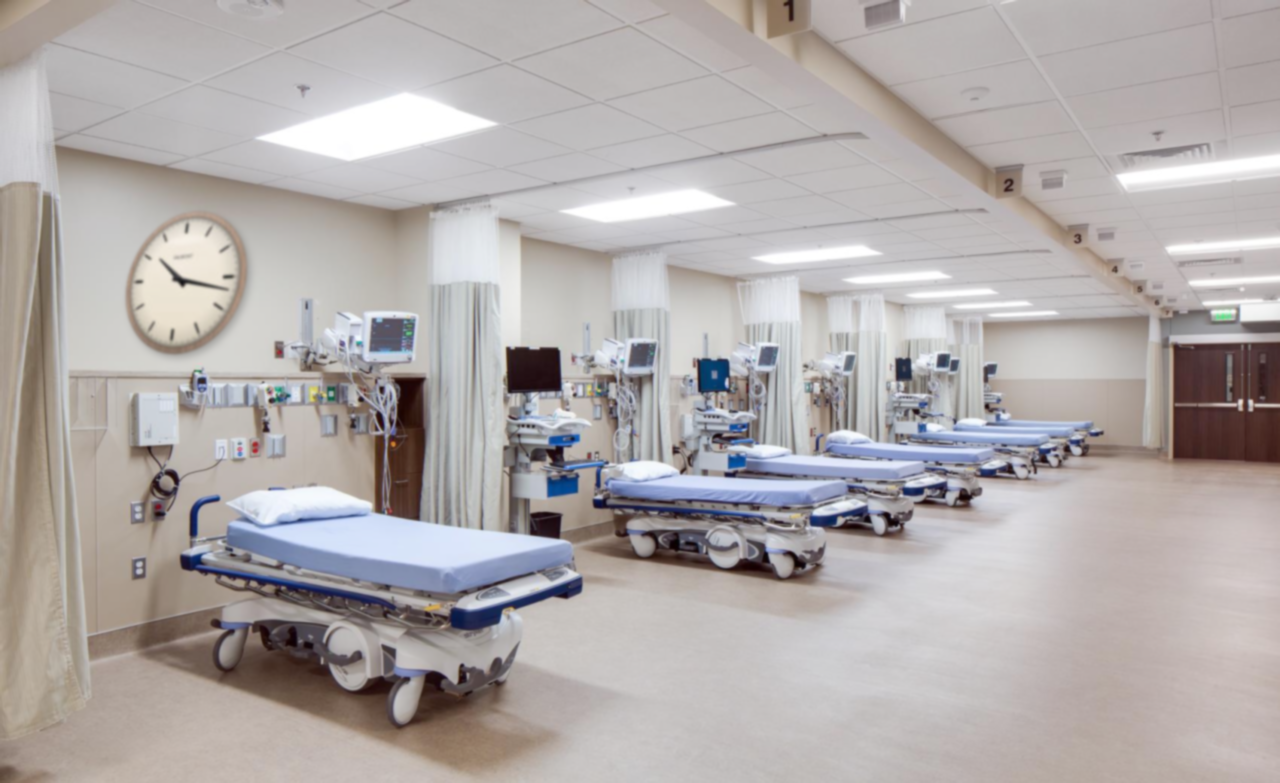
h=10 m=17
